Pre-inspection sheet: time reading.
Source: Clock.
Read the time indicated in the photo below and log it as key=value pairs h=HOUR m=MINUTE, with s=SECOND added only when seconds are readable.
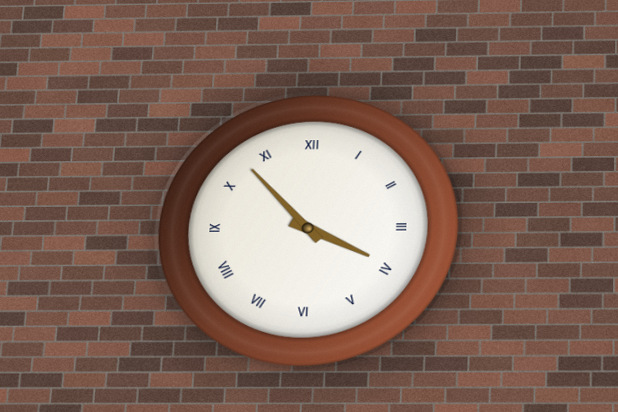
h=3 m=53
